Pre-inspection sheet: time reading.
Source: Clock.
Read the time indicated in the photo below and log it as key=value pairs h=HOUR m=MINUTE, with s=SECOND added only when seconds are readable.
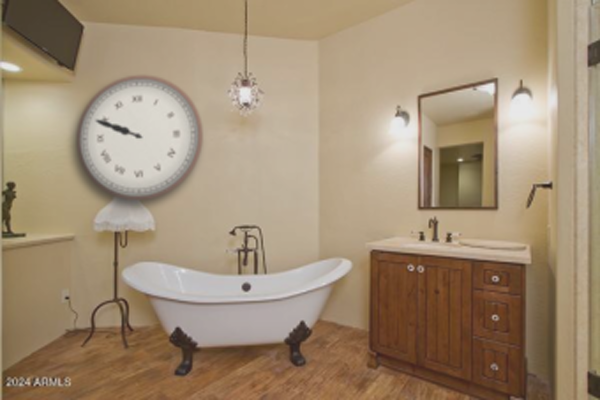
h=9 m=49
